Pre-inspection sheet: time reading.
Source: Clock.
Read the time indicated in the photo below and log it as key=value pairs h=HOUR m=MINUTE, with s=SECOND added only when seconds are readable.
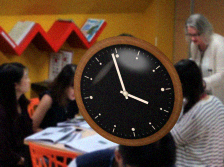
h=3 m=59
